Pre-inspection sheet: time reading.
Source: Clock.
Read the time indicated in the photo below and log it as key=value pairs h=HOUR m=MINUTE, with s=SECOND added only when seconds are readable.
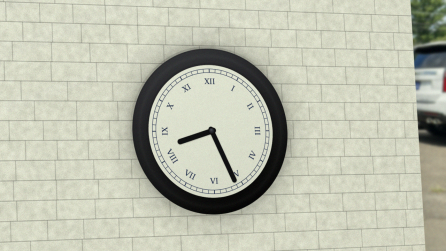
h=8 m=26
